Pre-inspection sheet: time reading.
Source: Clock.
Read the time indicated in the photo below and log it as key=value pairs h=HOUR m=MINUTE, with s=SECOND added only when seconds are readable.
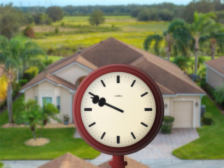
h=9 m=49
